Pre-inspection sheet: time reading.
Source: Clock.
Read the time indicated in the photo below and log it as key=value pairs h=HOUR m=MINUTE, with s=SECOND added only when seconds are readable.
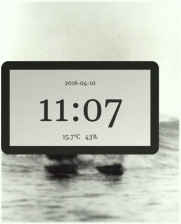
h=11 m=7
